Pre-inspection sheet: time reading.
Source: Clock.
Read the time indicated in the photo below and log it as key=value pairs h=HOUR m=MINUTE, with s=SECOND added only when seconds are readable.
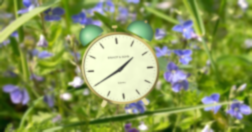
h=1 m=40
